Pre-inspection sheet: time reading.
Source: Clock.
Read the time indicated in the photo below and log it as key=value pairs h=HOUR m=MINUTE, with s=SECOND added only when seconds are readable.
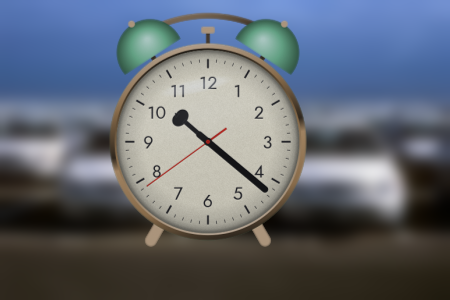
h=10 m=21 s=39
